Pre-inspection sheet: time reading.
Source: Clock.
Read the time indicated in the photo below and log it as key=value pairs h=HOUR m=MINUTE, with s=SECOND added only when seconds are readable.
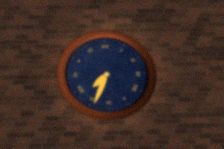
h=7 m=34
